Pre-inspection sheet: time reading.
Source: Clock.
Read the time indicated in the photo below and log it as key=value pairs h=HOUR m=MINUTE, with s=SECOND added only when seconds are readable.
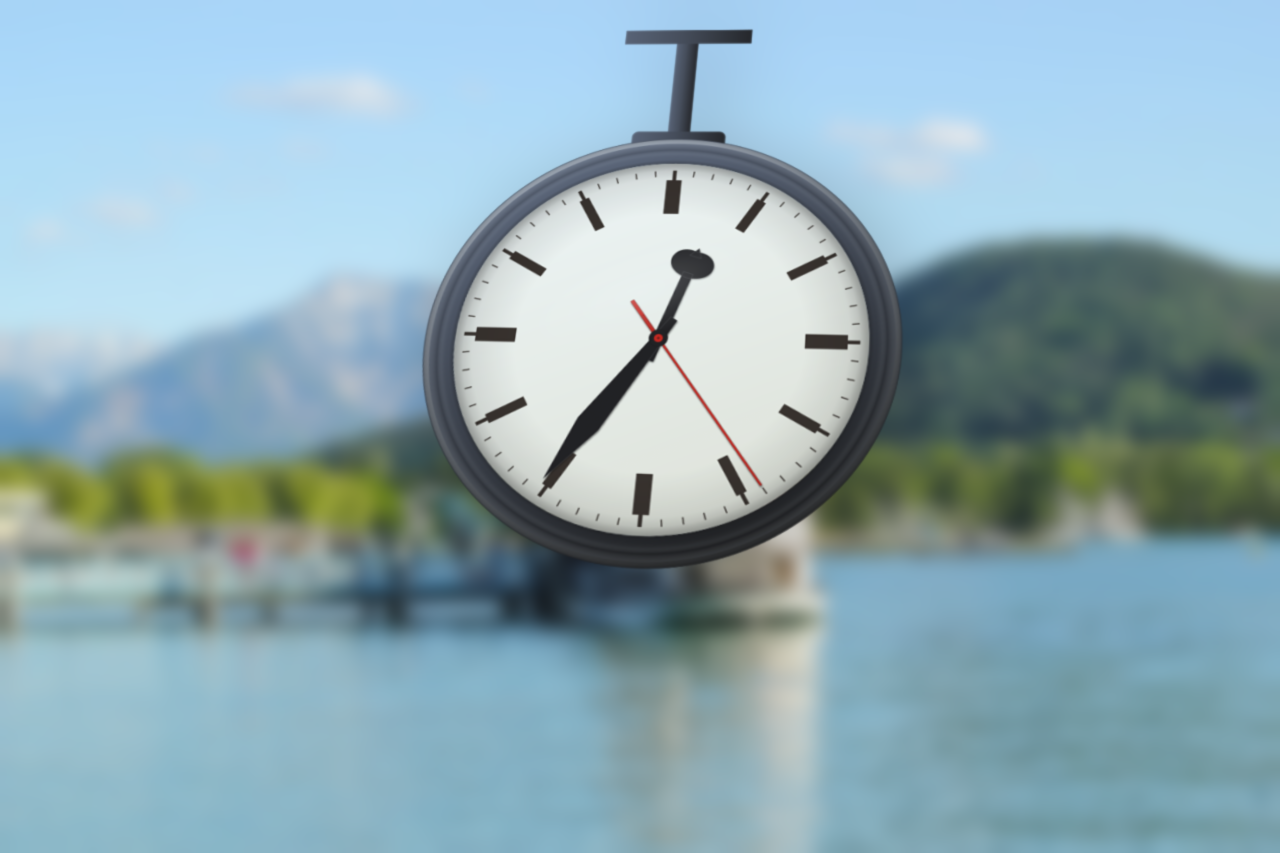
h=12 m=35 s=24
